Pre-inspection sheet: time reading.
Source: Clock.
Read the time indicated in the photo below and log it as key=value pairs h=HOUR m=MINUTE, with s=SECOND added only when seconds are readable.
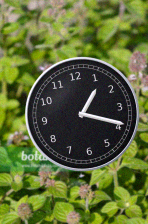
h=1 m=19
